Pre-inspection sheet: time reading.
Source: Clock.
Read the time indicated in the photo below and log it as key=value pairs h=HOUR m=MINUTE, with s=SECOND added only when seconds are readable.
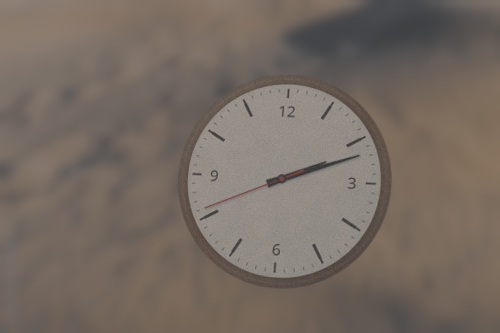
h=2 m=11 s=41
